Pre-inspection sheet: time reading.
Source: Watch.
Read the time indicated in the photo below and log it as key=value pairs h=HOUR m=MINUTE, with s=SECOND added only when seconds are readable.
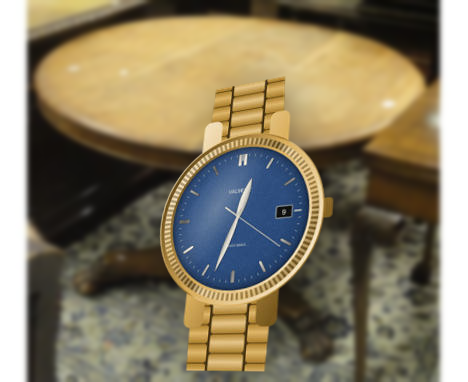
h=12 m=33 s=21
